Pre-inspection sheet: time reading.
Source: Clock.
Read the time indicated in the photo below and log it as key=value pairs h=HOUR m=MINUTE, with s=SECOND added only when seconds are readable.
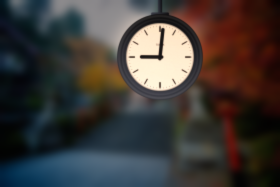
h=9 m=1
